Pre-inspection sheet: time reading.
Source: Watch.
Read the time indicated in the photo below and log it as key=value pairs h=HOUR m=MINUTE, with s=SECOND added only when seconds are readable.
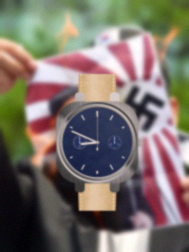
h=8 m=49
